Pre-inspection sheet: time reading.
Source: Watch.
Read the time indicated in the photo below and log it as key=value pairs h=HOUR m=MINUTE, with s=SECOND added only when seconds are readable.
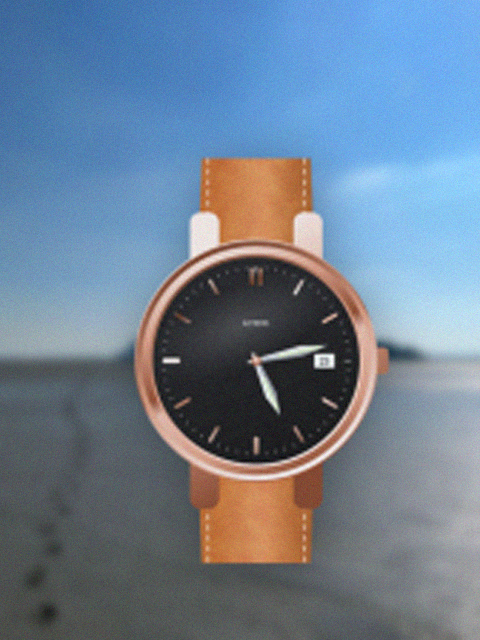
h=5 m=13
